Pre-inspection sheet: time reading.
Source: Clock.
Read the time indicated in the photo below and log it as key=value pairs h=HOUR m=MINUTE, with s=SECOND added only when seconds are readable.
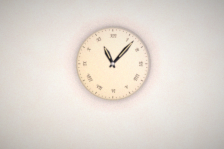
h=11 m=7
